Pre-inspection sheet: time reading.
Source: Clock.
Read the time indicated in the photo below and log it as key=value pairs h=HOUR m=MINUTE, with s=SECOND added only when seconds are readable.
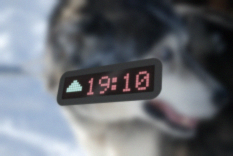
h=19 m=10
